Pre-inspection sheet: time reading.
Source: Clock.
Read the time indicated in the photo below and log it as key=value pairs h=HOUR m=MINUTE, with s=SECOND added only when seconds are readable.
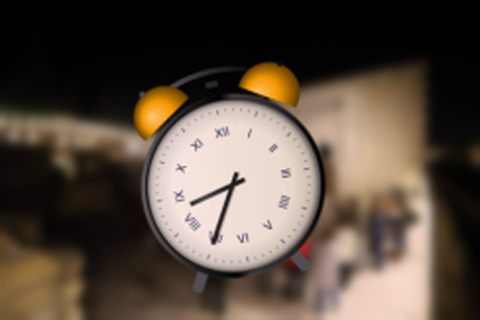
h=8 m=35
